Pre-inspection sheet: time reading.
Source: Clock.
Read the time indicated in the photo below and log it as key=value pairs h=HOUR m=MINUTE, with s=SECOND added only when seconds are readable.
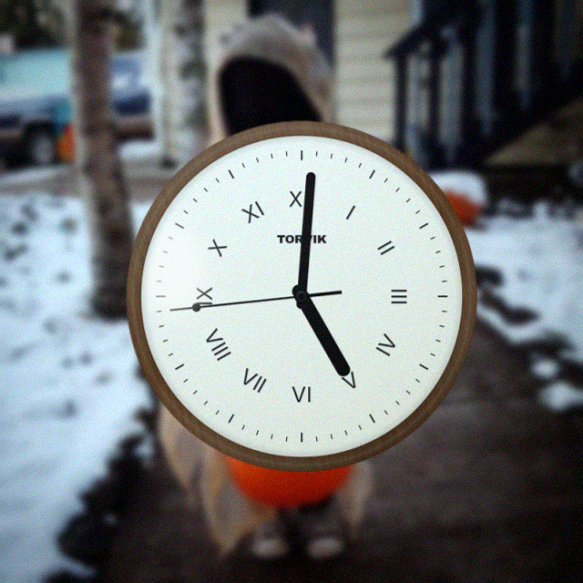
h=5 m=0 s=44
